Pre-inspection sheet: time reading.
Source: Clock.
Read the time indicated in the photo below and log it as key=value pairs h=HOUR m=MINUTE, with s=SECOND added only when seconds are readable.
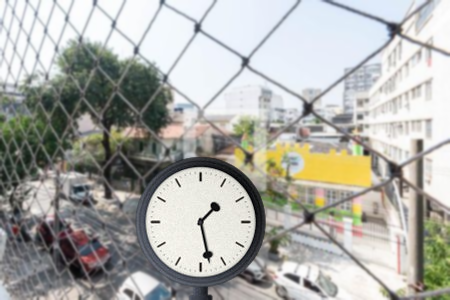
h=1 m=28
